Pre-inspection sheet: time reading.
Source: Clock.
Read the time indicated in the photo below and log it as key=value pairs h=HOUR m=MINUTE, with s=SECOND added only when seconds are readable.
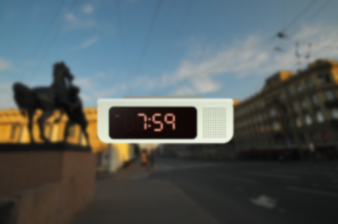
h=7 m=59
